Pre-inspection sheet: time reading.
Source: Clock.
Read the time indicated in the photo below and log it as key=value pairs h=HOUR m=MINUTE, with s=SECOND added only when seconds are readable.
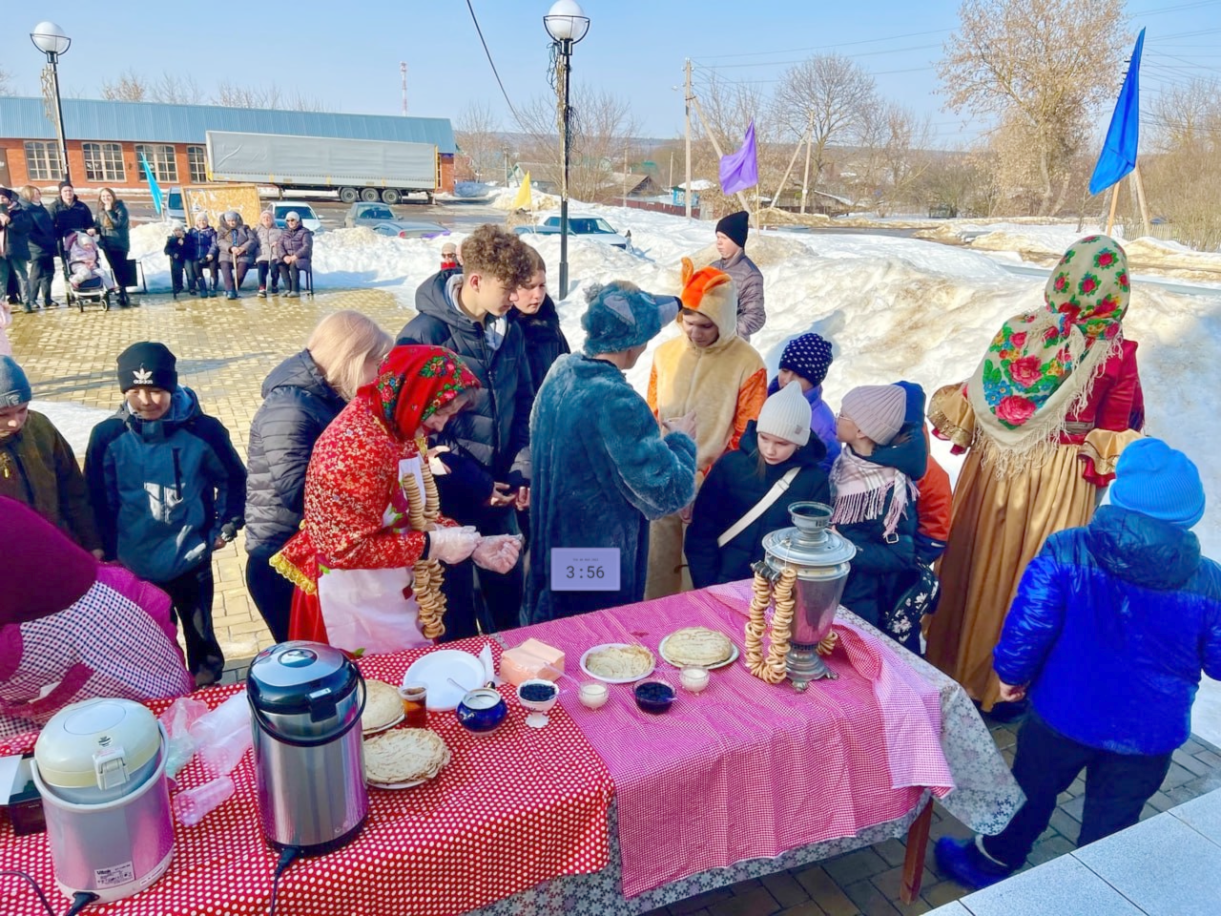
h=3 m=56
